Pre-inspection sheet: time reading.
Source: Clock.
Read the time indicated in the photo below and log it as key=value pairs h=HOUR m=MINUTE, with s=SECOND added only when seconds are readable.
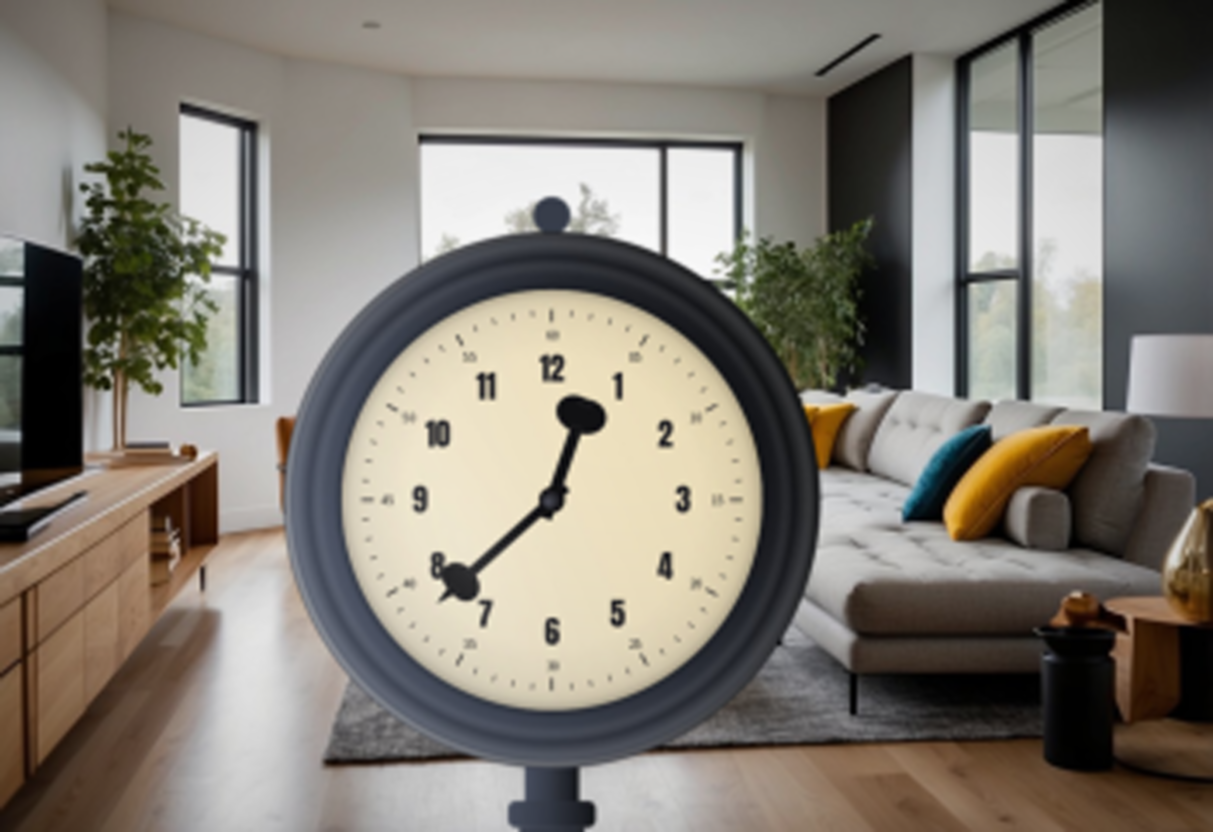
h=12 m=38
